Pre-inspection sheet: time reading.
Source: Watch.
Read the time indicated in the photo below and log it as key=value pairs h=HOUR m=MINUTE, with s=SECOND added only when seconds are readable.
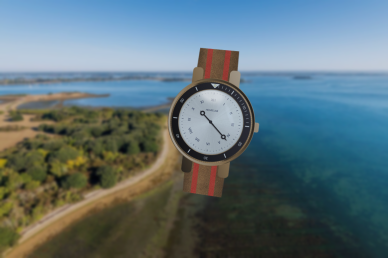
h=10 m=22
